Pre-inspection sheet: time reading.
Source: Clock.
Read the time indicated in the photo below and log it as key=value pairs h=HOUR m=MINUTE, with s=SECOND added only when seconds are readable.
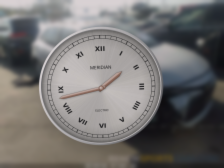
h=1 m=43
